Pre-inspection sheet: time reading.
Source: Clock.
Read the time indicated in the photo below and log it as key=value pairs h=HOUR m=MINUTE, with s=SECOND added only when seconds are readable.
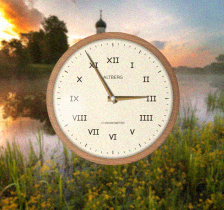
h=2 m=55
